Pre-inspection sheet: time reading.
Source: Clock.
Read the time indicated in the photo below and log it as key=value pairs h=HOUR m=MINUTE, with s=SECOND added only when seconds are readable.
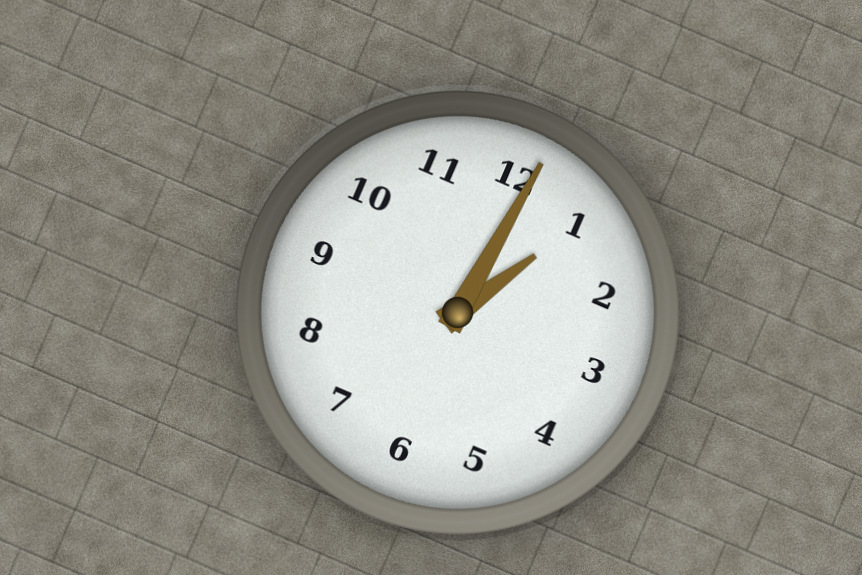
h=1 m=1
